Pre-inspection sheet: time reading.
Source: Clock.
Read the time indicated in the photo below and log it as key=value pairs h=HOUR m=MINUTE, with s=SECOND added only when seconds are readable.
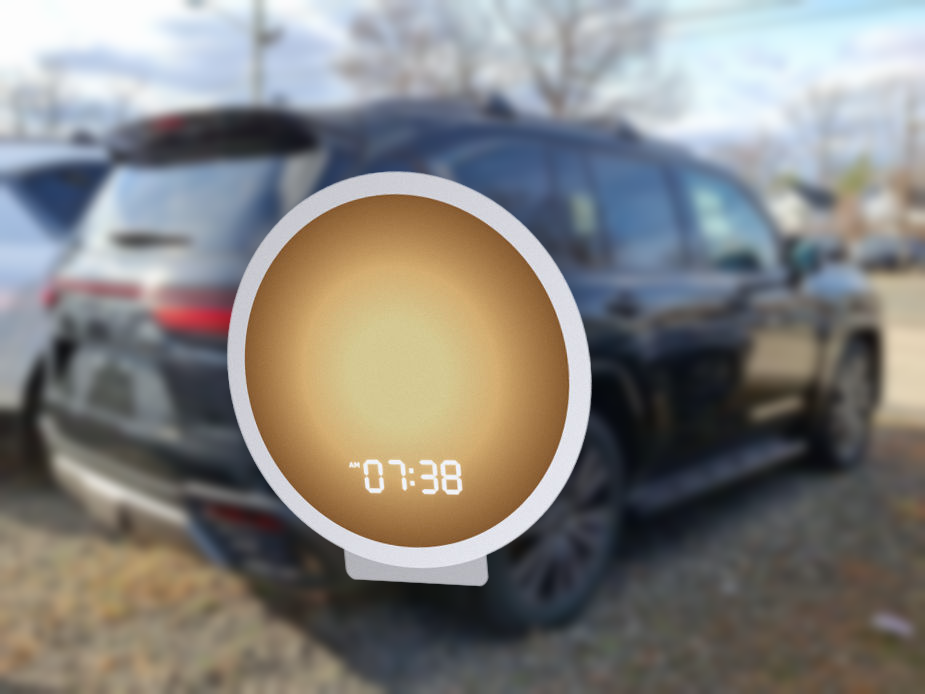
h=7 m=38
